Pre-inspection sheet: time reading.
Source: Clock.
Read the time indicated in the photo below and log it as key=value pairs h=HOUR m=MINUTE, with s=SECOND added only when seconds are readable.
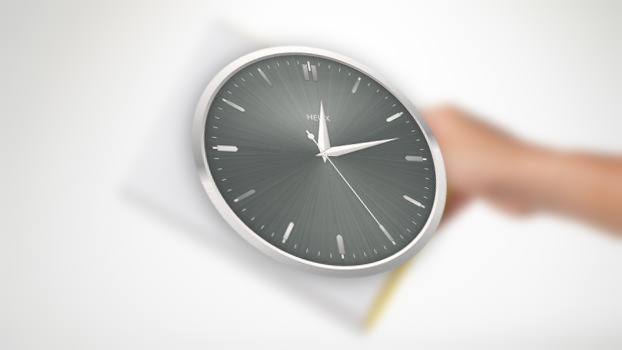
h=12 m=12 s=25
